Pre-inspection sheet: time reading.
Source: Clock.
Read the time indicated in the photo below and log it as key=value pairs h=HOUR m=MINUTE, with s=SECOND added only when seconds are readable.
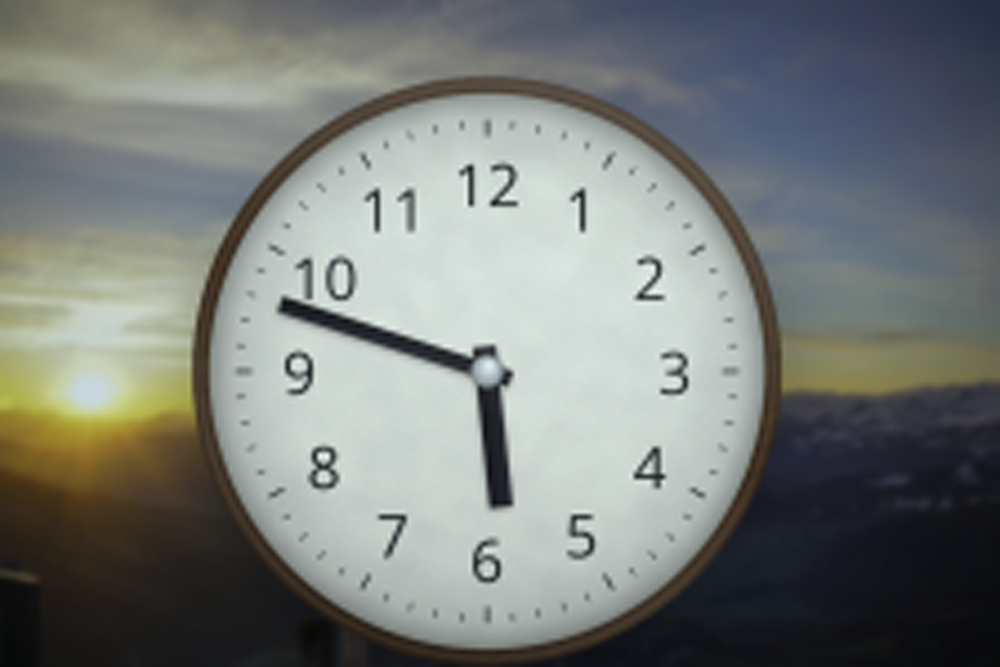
h=5 m=48
